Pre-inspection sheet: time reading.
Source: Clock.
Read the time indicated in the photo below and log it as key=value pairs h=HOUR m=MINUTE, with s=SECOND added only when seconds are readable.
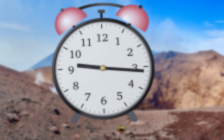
h=9 m=16
